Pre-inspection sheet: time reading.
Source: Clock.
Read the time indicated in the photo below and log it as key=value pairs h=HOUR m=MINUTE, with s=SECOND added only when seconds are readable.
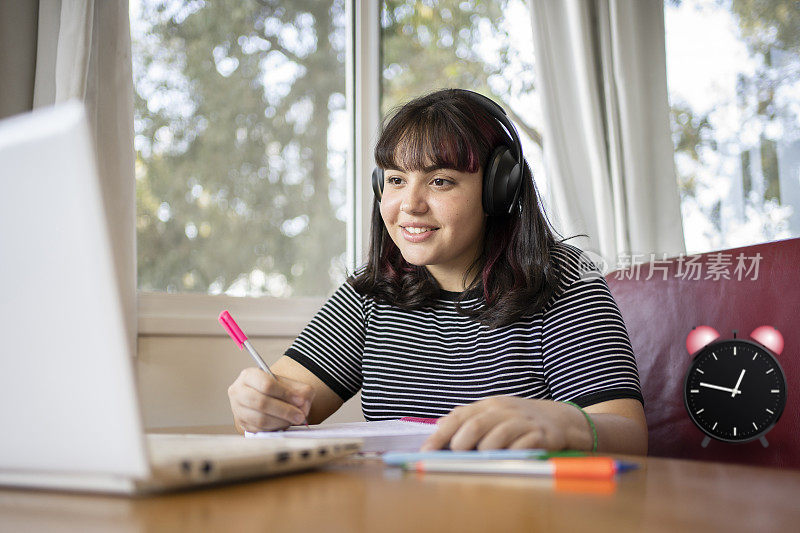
h=12 m=47
